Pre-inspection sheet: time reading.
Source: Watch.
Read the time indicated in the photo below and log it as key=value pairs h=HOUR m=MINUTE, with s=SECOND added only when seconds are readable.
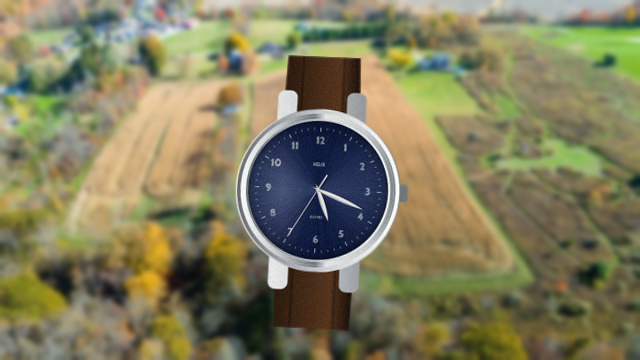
h=5 m=18 s=35
